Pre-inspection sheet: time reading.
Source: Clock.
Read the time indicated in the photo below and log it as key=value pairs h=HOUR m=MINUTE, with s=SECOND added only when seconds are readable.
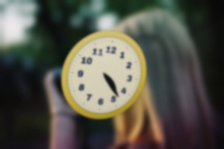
h=4 m=23
